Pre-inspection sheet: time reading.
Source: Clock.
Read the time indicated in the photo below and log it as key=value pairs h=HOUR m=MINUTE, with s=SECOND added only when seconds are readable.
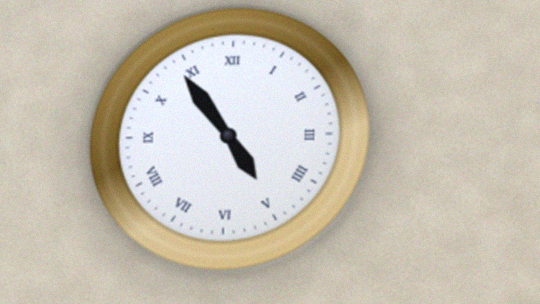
h=4 m=54
